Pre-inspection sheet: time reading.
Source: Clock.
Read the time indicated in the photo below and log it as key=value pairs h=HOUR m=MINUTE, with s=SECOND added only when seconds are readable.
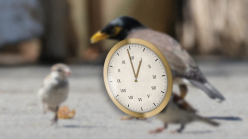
h=12 m=59
